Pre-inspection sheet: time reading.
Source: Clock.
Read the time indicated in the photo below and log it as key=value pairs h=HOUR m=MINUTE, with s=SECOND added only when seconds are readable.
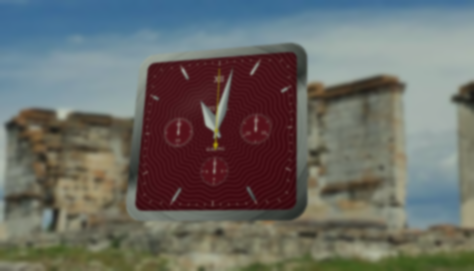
h=11 m=2
